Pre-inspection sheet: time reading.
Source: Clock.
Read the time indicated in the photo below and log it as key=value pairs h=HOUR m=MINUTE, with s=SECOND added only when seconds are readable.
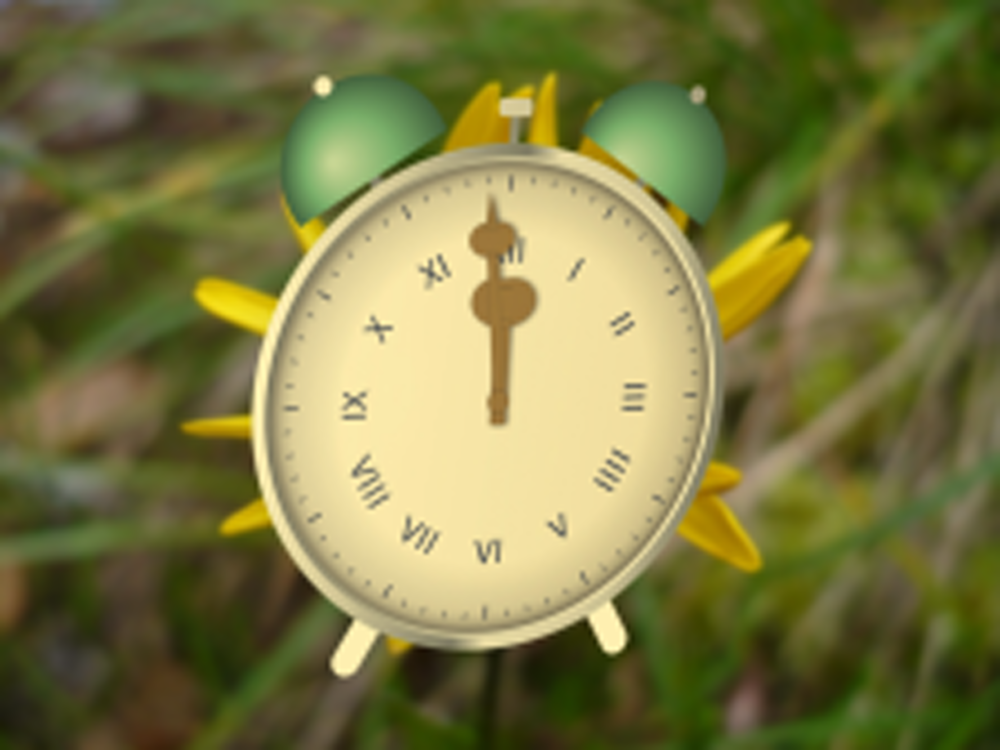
h=11 m=59
